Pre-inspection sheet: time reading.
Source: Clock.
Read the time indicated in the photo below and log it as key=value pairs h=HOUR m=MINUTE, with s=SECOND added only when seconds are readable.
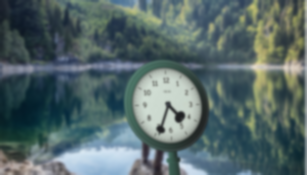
h=4 m=34
